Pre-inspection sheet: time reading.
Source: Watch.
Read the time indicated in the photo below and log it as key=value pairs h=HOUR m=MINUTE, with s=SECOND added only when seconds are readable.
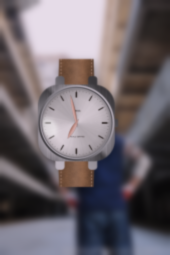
h=6 m=58
